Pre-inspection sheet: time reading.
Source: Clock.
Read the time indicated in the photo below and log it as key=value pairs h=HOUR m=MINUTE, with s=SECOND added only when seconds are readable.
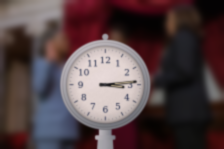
h=3 m=14
